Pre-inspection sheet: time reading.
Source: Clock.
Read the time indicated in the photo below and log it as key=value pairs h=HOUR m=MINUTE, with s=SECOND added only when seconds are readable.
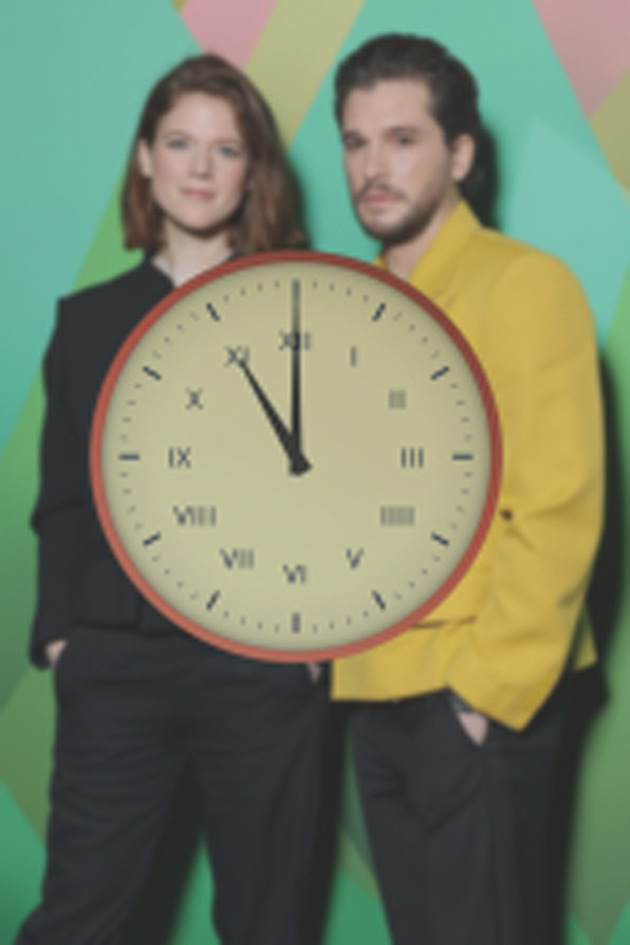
h=11 m=0
